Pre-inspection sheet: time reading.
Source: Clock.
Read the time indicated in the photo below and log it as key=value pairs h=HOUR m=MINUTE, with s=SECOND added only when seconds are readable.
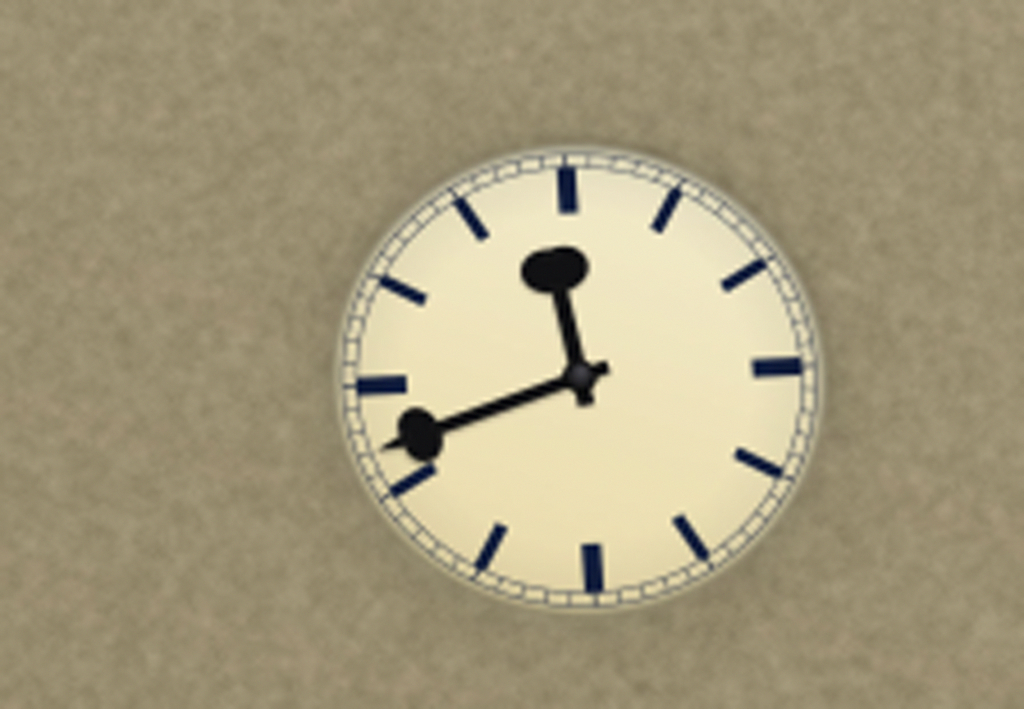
h=11 m=42
